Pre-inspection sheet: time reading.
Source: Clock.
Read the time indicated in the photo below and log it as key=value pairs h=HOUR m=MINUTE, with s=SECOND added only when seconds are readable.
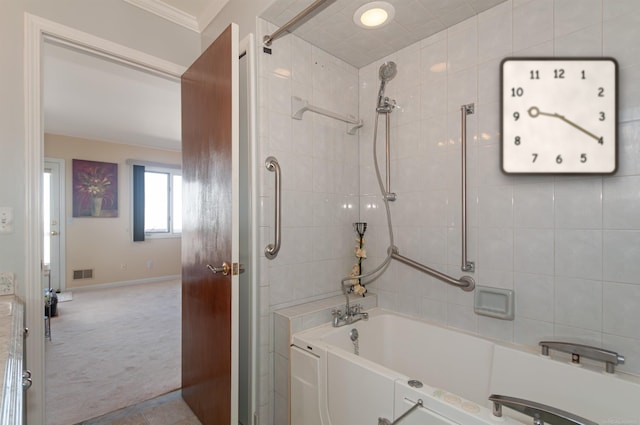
h=9 m=20
